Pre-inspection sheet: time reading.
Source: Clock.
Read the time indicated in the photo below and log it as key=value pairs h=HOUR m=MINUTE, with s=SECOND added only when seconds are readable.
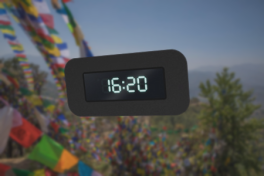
h=16 m=20
